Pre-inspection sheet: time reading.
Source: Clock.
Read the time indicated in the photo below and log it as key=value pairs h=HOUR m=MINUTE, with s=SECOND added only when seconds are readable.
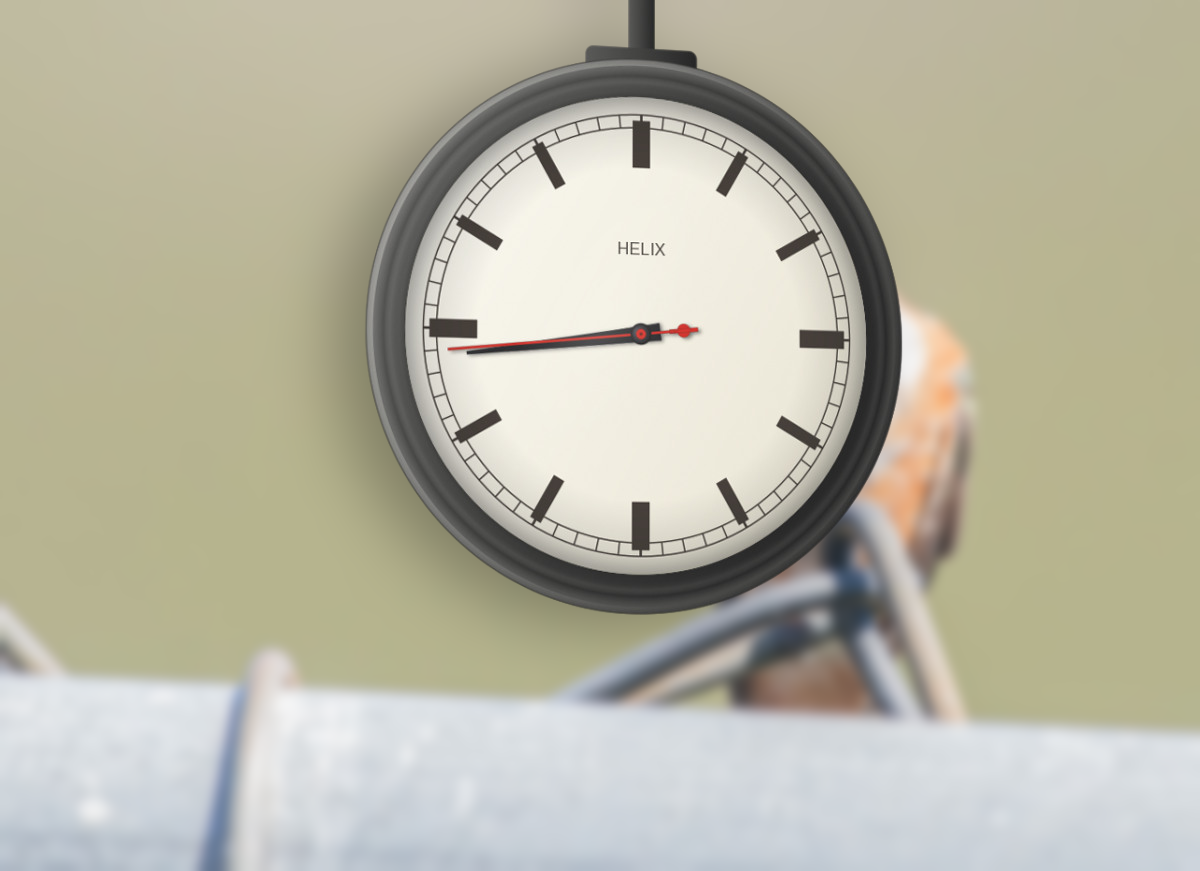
h=8 m=43 s=44
